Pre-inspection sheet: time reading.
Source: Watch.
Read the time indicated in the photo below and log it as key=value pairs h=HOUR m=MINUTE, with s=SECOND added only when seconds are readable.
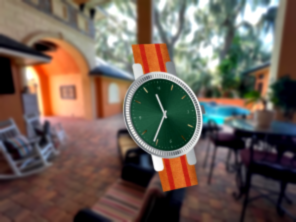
h=11 m=36
